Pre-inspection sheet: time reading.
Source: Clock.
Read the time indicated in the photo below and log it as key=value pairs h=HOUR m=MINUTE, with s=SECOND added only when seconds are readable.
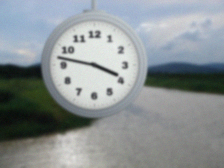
h=3 m=47
